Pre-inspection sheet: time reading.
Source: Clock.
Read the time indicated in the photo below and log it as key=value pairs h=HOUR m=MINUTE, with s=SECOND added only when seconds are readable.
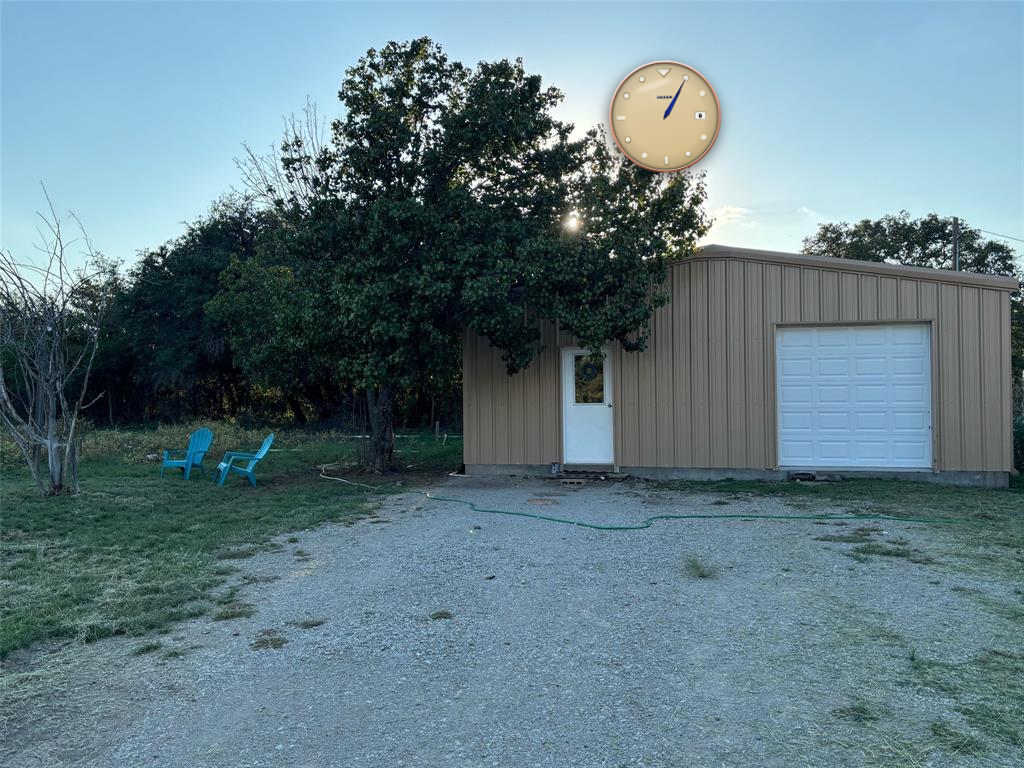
h=1 m=5
